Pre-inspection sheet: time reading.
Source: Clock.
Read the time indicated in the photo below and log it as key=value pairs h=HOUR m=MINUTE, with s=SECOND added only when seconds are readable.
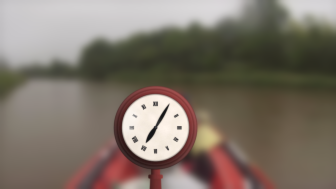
h=7 m=5
